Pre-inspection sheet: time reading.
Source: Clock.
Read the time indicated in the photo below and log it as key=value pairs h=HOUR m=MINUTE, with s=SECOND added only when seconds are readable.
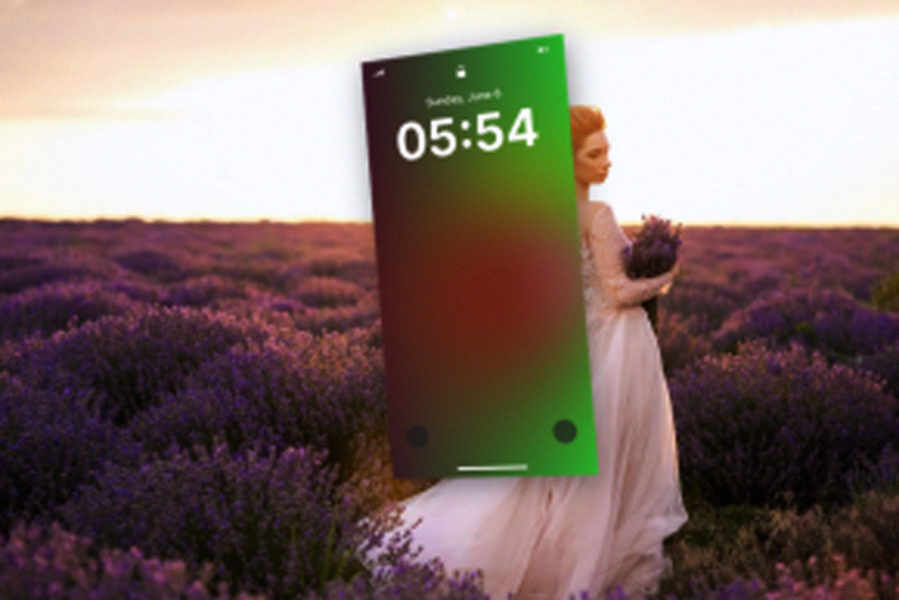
h=5 m=54
